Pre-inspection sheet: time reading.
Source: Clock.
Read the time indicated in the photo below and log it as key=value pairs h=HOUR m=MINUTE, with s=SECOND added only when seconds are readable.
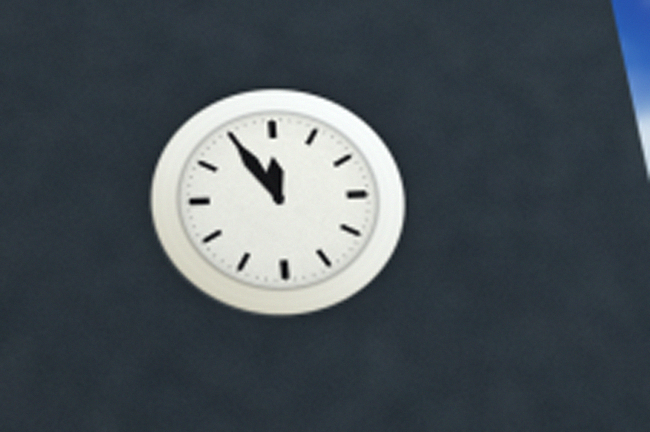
h=11 m=55
